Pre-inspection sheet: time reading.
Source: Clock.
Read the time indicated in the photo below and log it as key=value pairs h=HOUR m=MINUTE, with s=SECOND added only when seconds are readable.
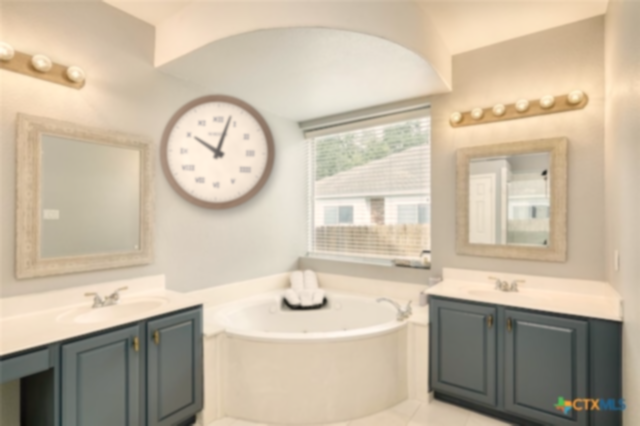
h=10 m=3
